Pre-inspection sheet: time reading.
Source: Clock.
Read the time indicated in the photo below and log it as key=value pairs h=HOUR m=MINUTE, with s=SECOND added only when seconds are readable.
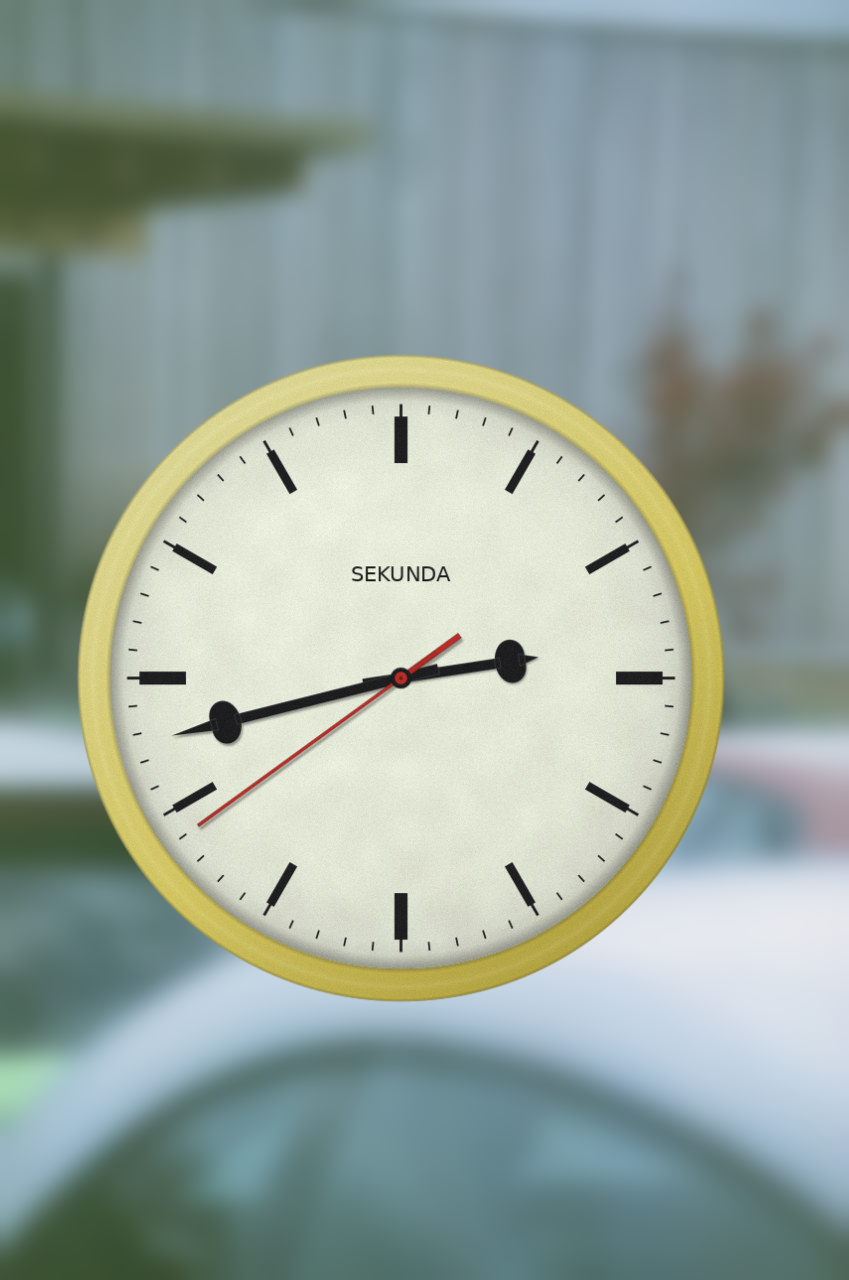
h=2 m=42 s=39
